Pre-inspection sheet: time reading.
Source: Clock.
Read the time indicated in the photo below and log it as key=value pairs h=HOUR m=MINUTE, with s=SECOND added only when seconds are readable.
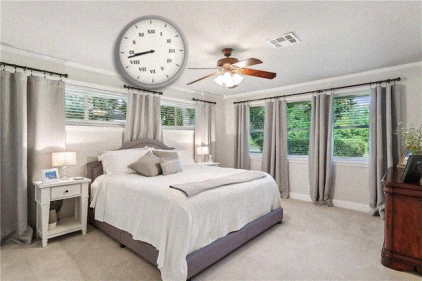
h=8 m=43
